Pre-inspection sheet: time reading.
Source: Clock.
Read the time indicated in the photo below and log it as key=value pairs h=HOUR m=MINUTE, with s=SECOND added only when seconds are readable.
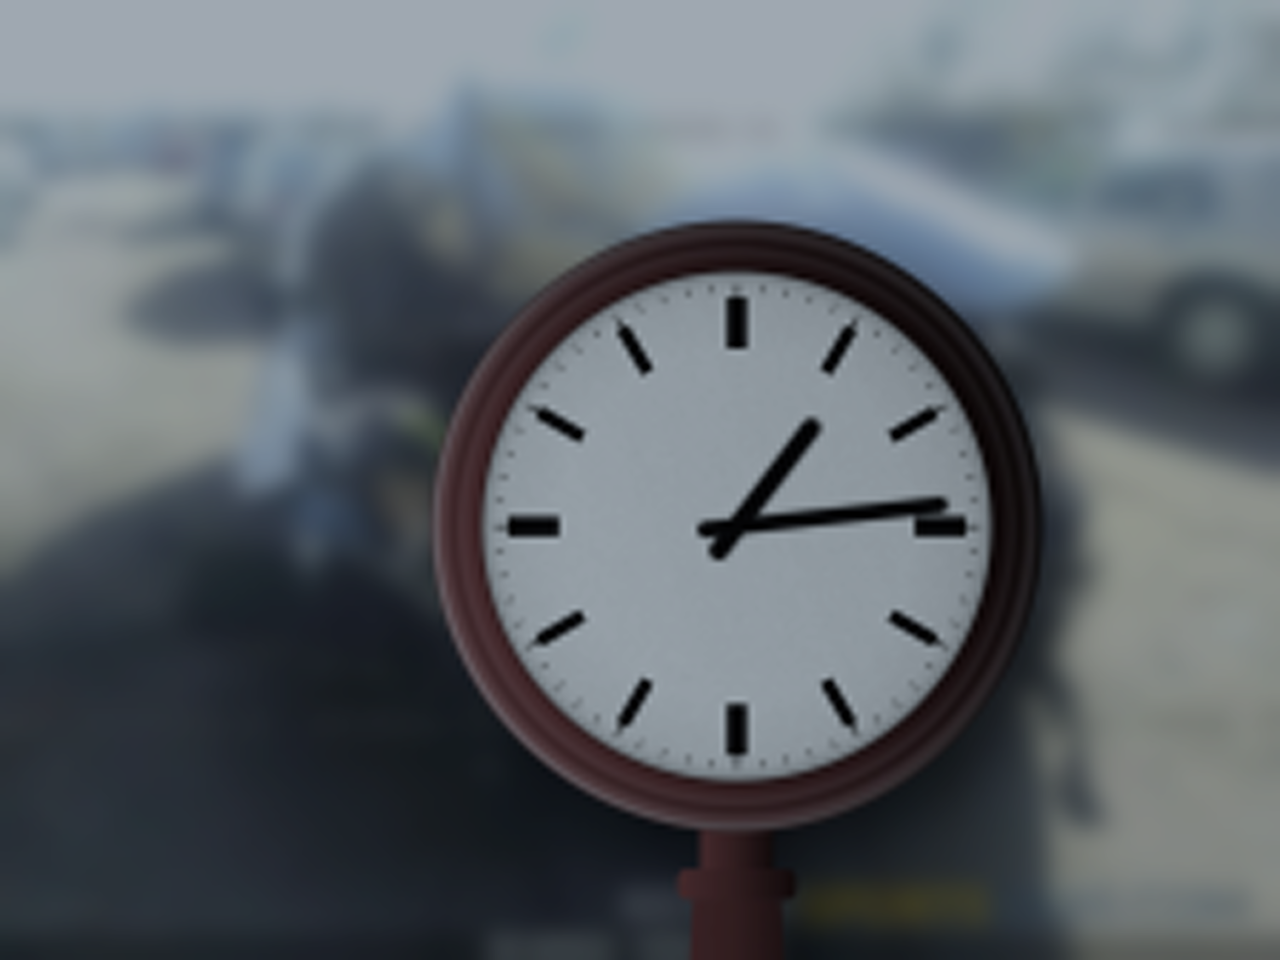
h=1 m=14
